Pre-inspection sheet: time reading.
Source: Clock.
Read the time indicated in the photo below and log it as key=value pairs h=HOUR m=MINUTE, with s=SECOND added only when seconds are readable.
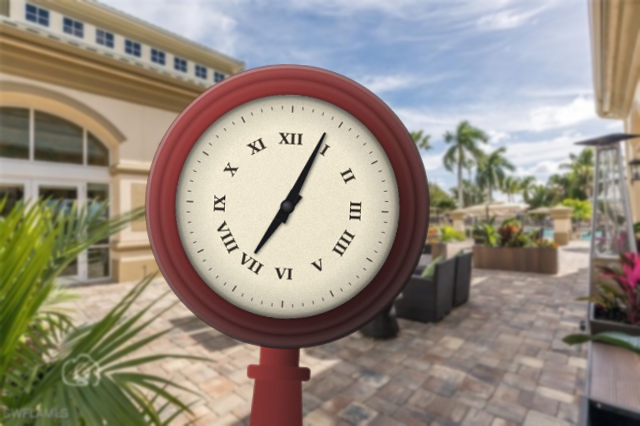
h=7 m=4
